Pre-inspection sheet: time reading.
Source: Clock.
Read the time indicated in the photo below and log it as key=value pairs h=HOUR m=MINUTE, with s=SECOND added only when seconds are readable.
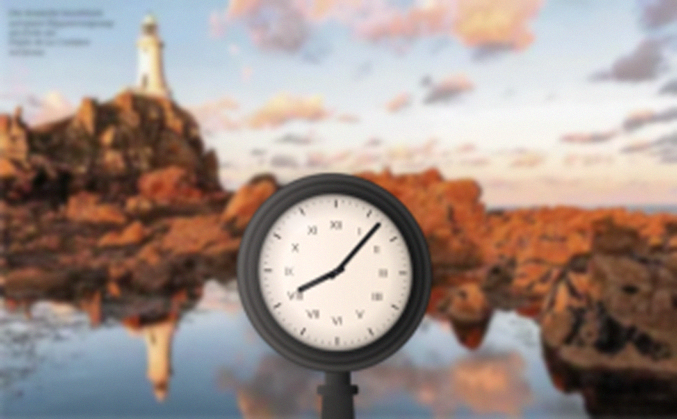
h=8 m=7
